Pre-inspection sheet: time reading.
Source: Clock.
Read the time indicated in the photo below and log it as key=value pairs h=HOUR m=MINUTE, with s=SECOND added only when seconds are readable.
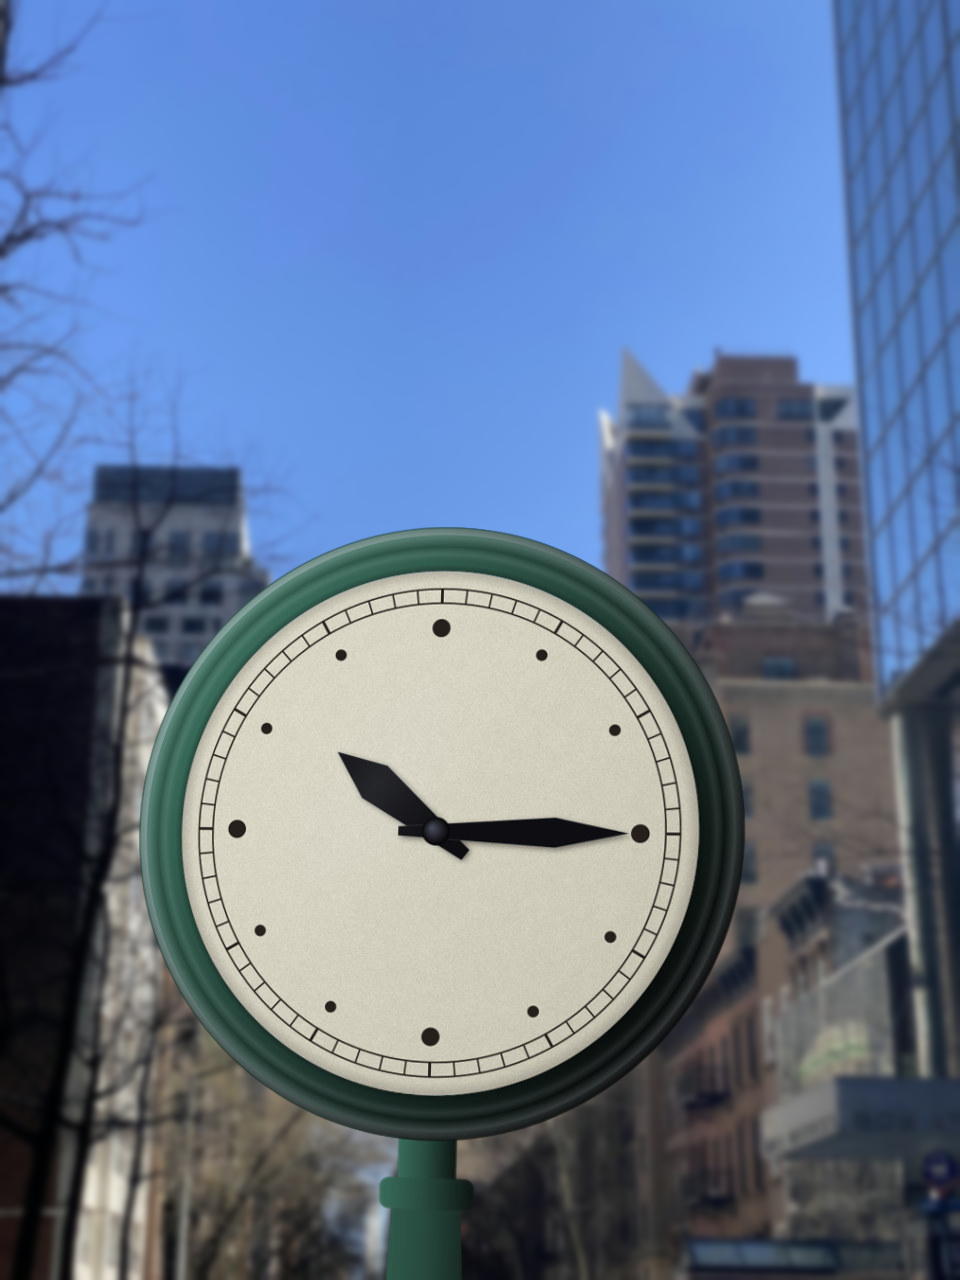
h=10 m=15
